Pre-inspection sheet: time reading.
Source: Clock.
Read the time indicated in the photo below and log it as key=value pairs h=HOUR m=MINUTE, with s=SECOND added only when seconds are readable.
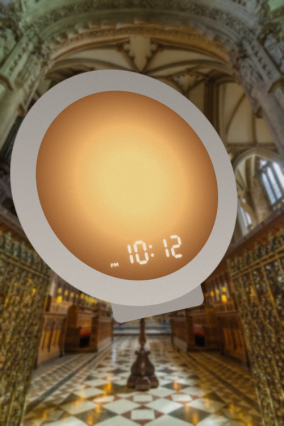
h=10 m=12
